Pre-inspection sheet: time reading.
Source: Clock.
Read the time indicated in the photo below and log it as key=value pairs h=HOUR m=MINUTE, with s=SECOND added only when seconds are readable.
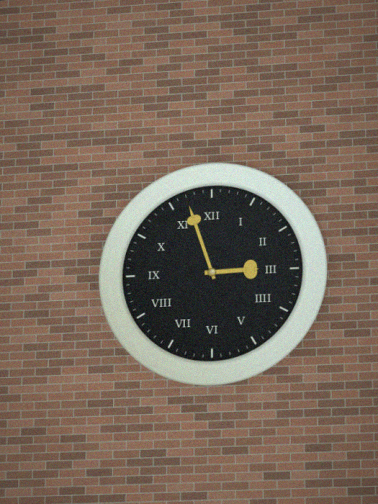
h=2 m=57
